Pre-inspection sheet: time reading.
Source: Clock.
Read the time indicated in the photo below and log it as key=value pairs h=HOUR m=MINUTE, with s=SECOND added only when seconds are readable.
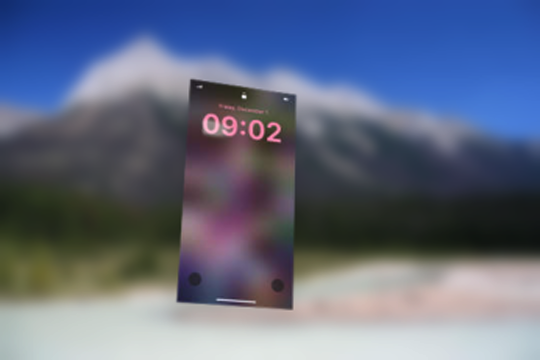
h=9 m=2
